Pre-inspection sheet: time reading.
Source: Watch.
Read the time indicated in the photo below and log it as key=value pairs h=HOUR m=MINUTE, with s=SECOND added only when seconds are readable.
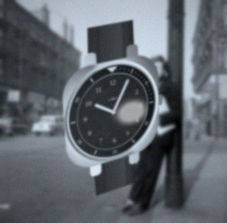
h=10 m=5
